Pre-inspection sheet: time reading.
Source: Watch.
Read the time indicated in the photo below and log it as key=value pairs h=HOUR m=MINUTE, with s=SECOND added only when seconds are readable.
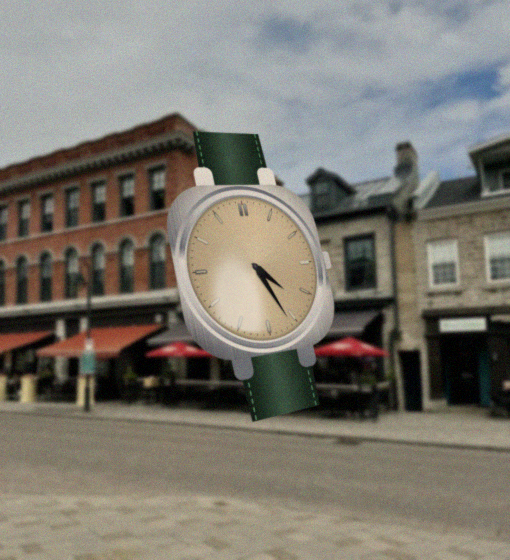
h=4 m=26
